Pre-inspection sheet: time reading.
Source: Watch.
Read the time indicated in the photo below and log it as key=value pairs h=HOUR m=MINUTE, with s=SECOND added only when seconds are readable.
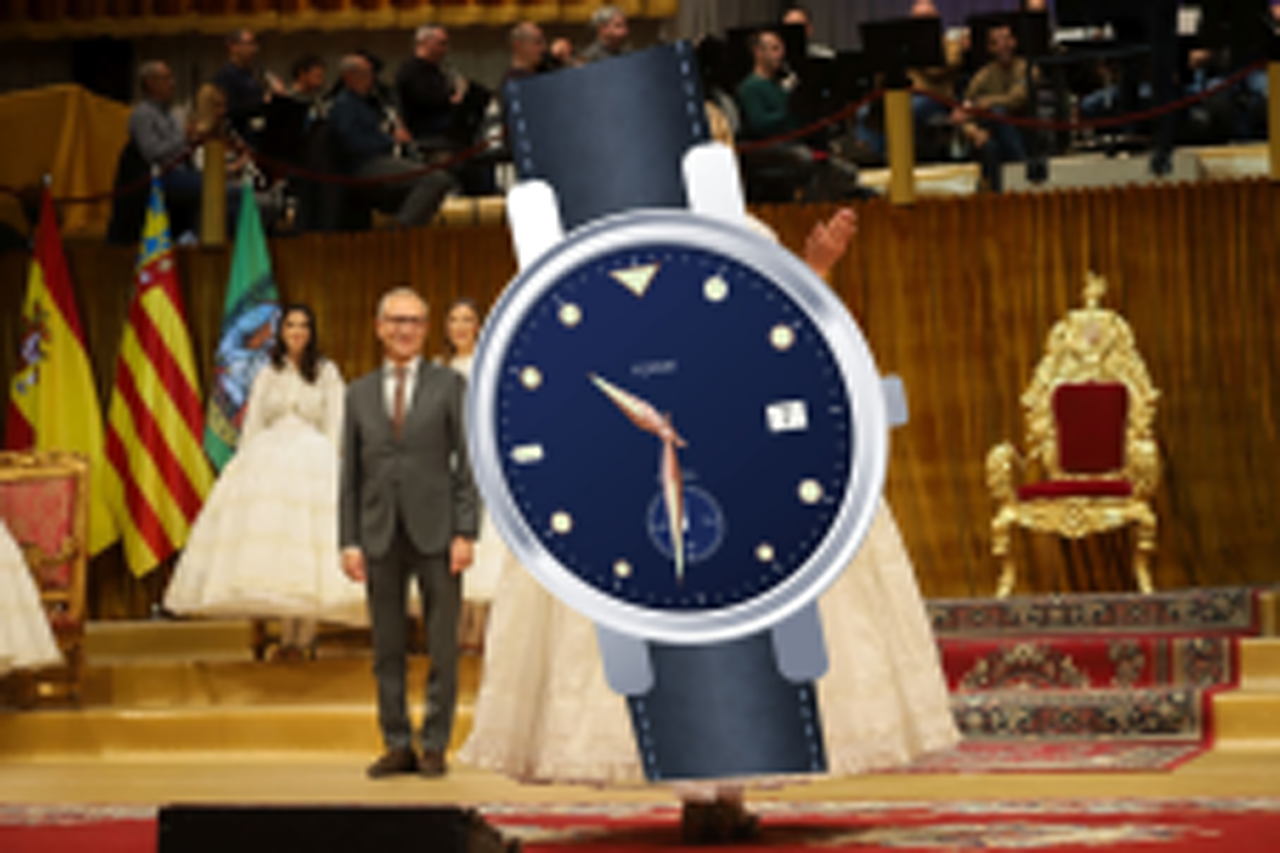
h=10 m=31
